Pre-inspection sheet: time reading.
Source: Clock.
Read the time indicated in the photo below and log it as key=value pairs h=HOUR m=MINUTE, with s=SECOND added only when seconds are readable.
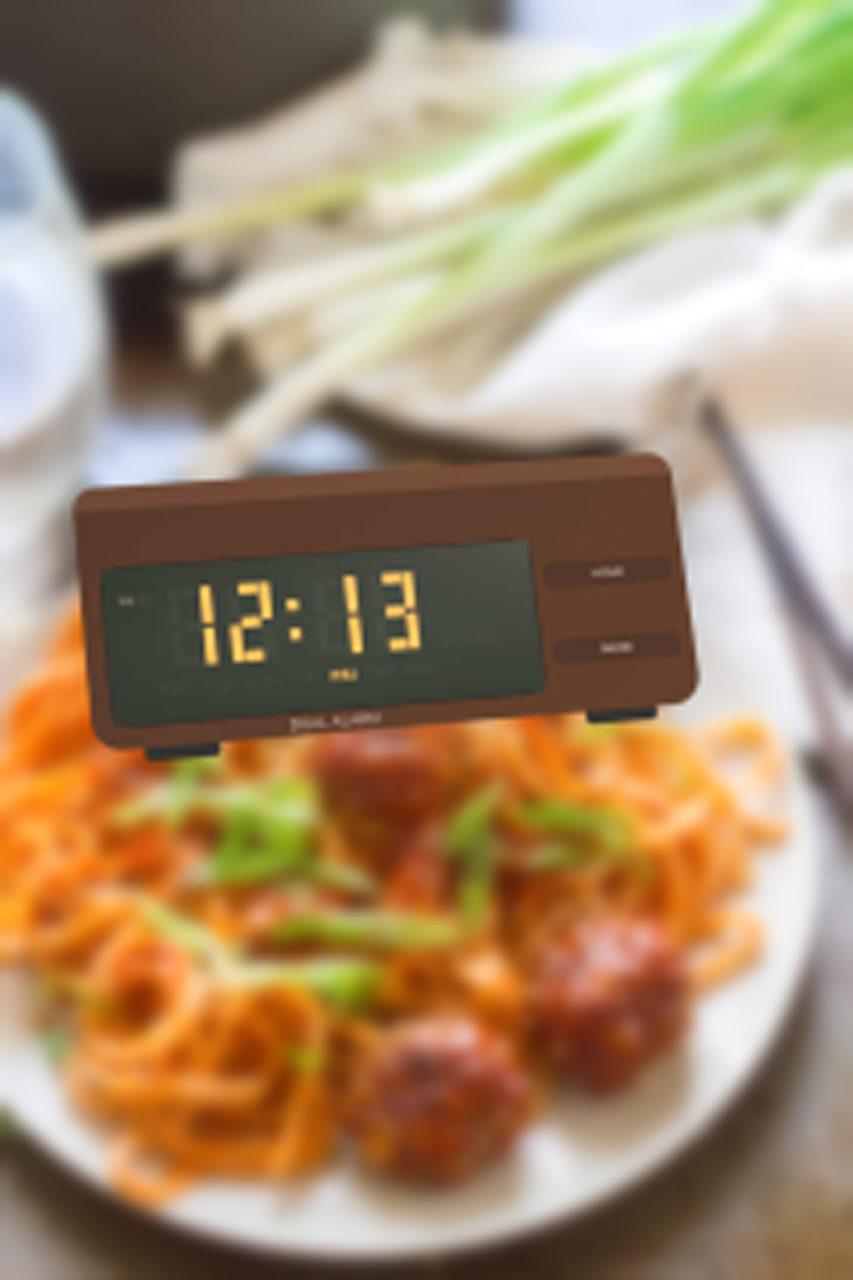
h=12 m=13
